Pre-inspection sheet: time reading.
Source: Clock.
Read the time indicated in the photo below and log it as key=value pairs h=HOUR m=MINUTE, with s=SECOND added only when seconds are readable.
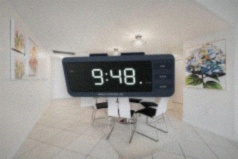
h=9 m=48
